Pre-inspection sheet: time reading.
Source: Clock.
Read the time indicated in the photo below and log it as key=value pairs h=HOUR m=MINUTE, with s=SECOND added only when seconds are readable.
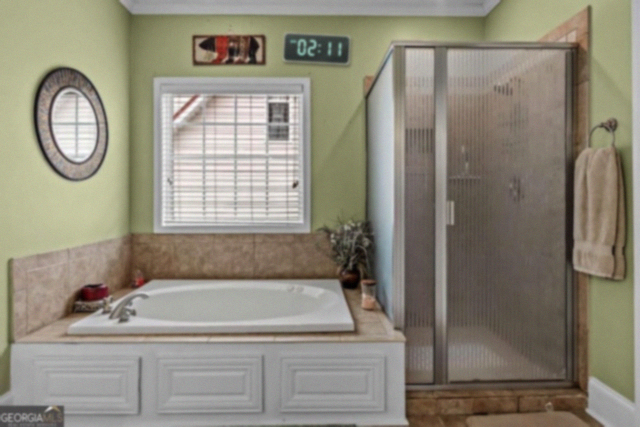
h=2 m=11
